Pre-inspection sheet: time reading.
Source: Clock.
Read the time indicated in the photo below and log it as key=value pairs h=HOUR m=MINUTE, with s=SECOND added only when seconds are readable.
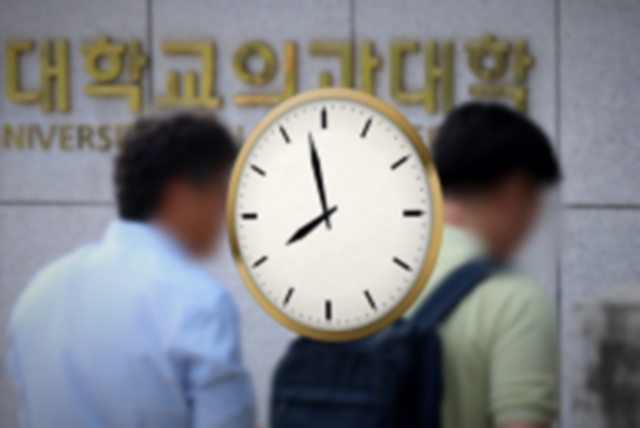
h=7 m=58
